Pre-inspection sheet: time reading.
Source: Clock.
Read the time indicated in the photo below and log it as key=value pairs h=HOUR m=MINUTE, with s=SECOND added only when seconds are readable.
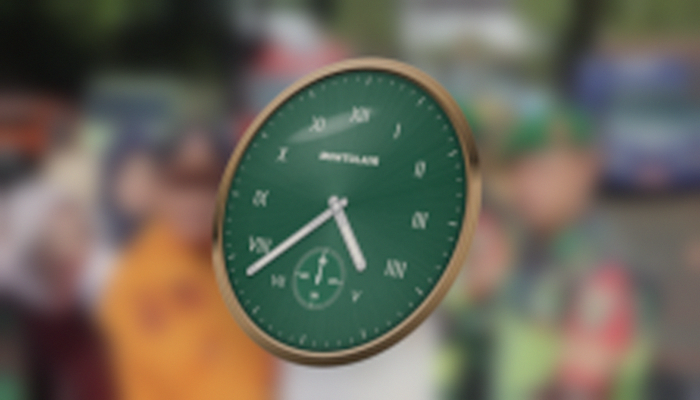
h=4 m=38
